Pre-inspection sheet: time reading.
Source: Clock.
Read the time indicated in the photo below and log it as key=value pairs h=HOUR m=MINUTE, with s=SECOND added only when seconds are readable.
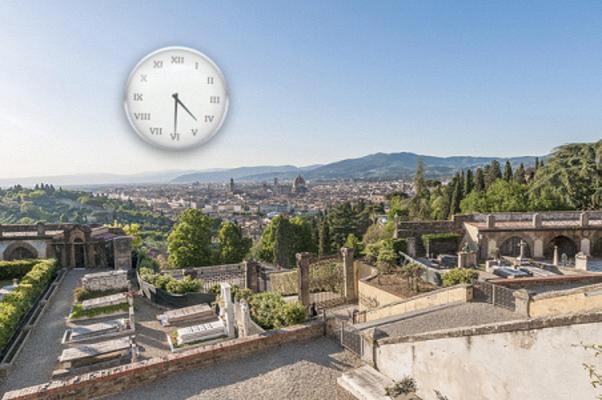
h=4 m=30
